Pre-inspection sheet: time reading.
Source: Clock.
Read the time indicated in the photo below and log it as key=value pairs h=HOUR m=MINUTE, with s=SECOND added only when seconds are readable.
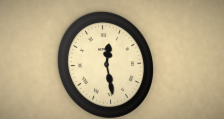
h=12 m=29
